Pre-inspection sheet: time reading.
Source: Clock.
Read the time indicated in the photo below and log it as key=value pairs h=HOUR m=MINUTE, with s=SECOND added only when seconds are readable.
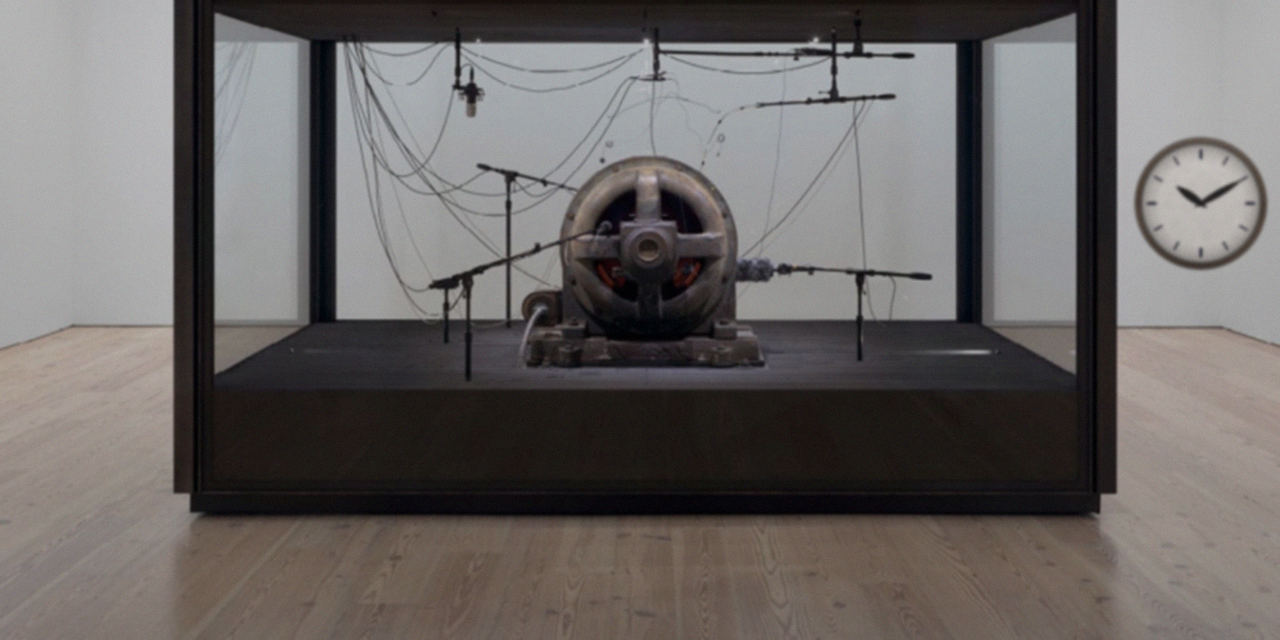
h=10 m=10
